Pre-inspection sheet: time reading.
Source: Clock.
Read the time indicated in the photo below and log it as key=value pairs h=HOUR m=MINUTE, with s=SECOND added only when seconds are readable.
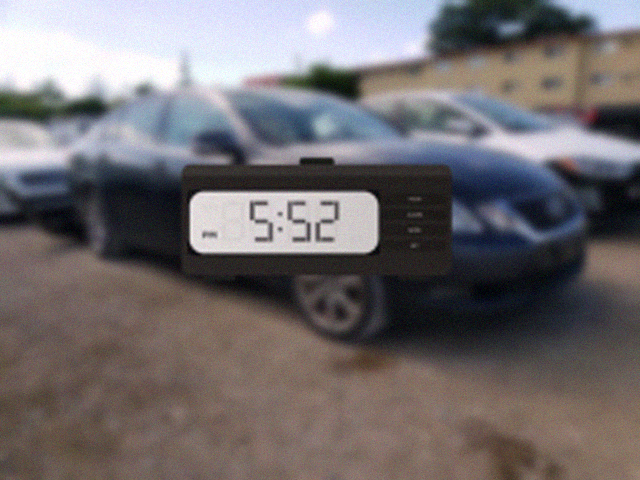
h=5 m=52
